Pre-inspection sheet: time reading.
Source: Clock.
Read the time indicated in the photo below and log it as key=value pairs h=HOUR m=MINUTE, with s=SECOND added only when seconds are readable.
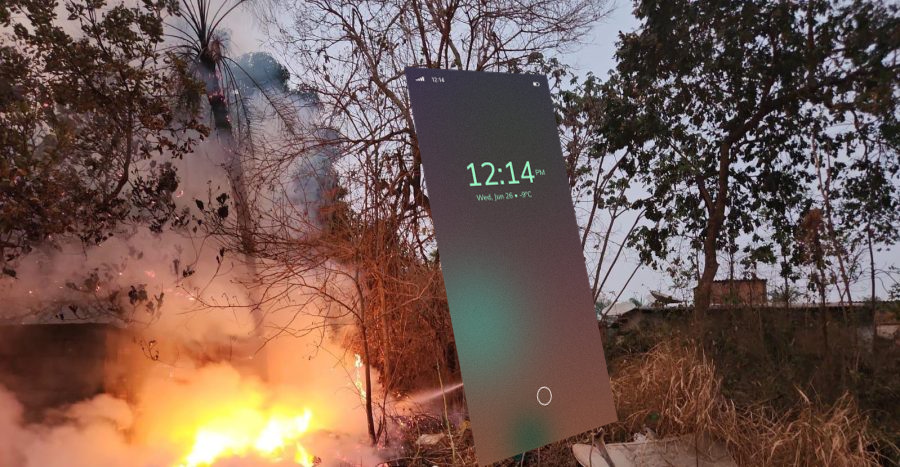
h=12 m=14
